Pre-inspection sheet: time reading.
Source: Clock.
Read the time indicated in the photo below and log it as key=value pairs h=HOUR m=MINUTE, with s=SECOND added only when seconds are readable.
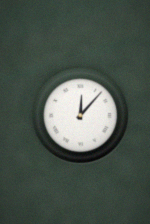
h=12 m=7
